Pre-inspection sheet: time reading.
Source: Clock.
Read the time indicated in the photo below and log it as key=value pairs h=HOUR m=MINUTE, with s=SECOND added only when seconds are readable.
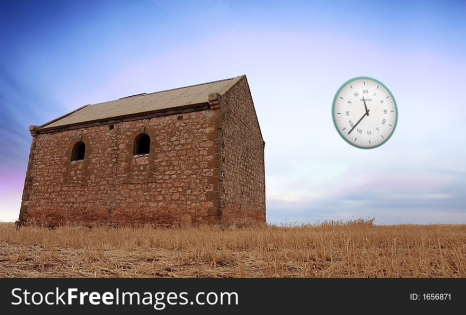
h=11 m=38
